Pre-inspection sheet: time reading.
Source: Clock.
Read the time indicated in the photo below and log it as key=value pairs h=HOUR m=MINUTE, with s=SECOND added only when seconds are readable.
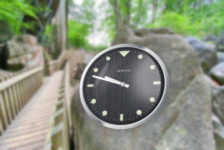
h=9 m=48
